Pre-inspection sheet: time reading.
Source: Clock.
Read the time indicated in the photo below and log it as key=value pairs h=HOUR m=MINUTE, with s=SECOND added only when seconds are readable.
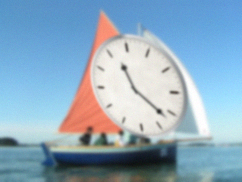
h=11 m=22
